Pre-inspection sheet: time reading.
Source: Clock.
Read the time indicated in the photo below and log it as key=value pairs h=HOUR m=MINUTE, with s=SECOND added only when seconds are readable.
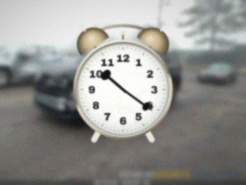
h=10 m=21
